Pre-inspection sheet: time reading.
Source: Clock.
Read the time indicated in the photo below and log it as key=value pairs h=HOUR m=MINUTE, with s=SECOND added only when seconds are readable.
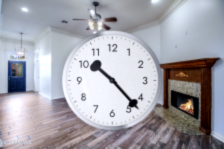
h=10 m=23
